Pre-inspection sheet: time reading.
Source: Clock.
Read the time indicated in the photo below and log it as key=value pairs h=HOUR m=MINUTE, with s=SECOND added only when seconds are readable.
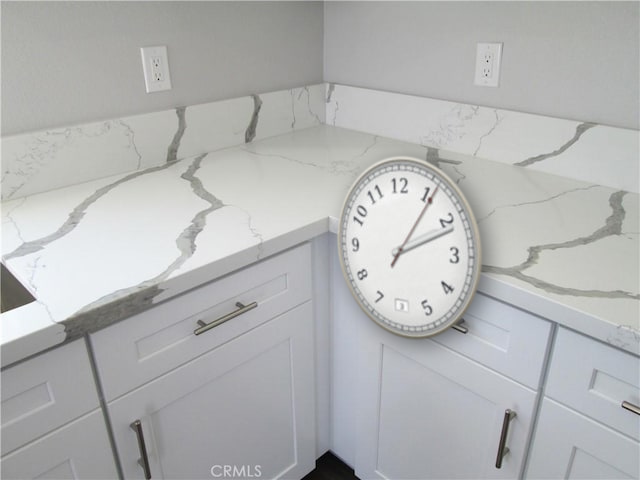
h=2 m=11 s=6
